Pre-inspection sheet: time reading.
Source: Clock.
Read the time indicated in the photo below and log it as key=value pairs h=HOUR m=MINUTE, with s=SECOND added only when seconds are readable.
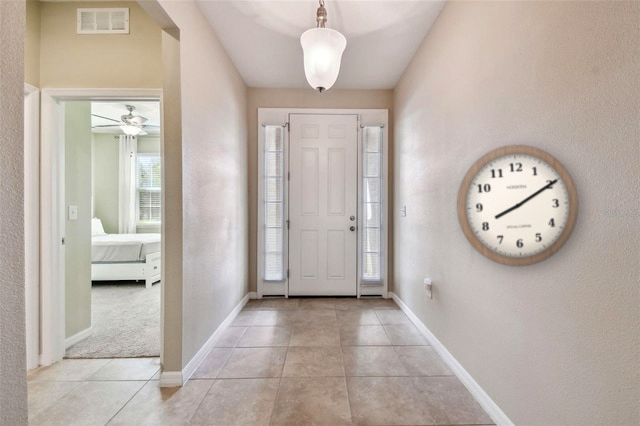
h=8 m=10
